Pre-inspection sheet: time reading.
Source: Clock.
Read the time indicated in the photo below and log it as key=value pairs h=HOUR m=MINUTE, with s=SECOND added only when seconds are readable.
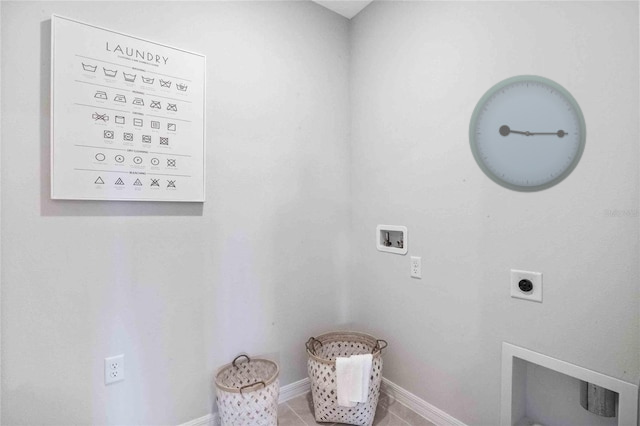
h=9 m=15
